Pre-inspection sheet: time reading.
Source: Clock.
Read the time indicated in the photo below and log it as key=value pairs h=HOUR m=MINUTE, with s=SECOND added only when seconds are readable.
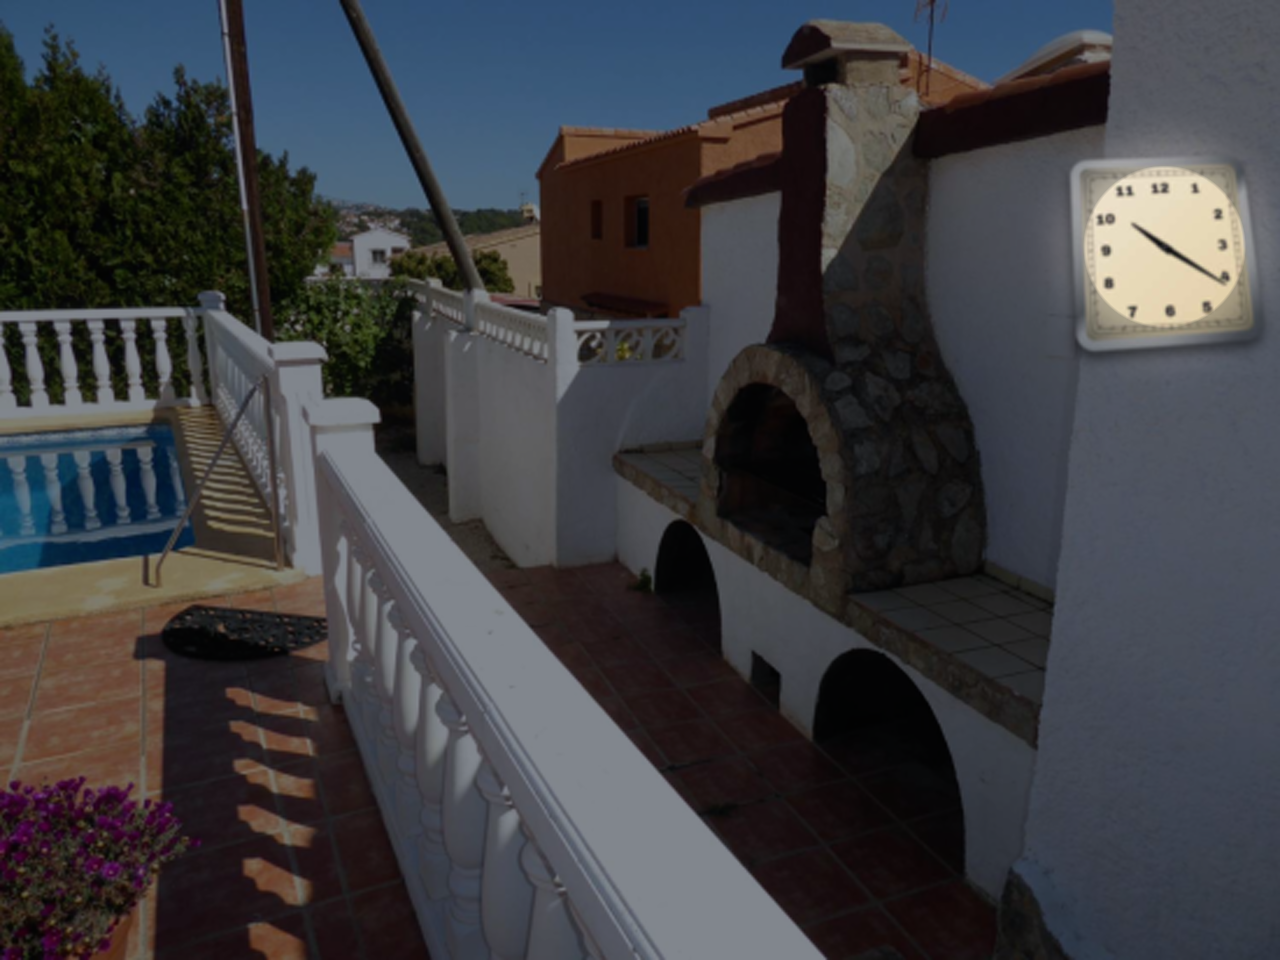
h=10 m=21
